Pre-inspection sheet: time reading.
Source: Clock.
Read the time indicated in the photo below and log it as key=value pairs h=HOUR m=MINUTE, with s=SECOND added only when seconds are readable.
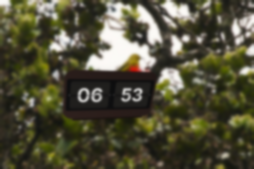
h=6 m=53
